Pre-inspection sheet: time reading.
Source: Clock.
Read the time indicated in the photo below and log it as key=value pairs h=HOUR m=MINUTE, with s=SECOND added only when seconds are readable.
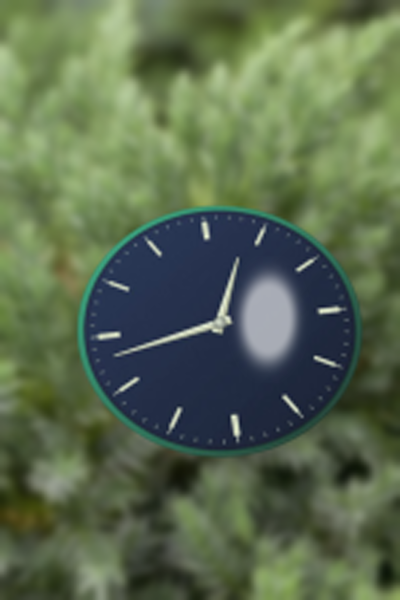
h=12 m=43
